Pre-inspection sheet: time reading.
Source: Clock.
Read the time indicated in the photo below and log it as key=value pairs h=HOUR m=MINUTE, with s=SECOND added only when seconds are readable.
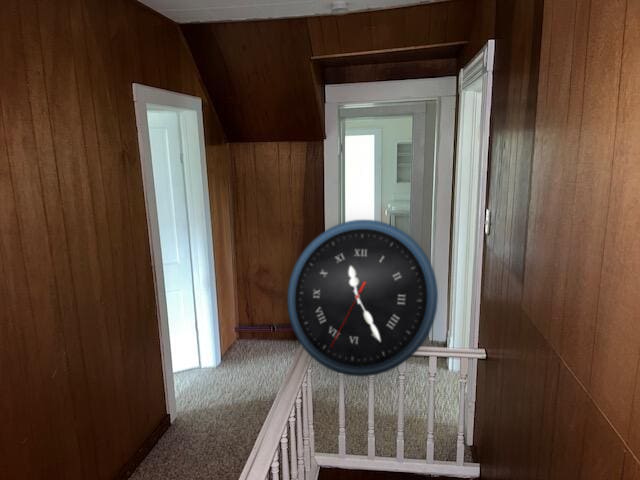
h=11 m=24 s=34
